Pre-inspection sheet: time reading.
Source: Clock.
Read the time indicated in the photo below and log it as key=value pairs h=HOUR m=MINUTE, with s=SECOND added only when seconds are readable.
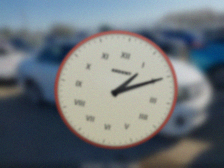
h=1 m=10
